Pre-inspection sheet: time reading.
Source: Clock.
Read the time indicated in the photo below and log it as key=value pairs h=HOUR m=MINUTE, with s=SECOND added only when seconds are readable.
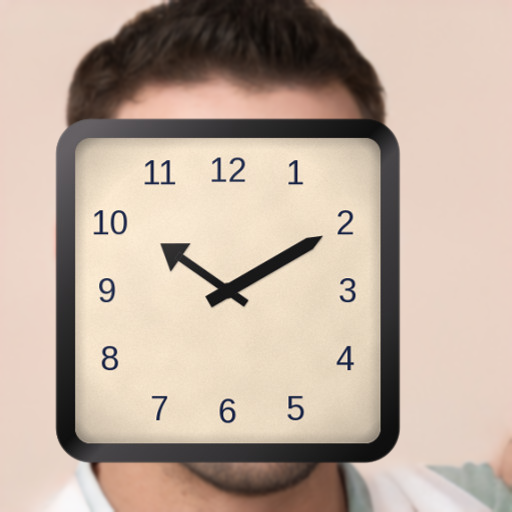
h=10 m=10
